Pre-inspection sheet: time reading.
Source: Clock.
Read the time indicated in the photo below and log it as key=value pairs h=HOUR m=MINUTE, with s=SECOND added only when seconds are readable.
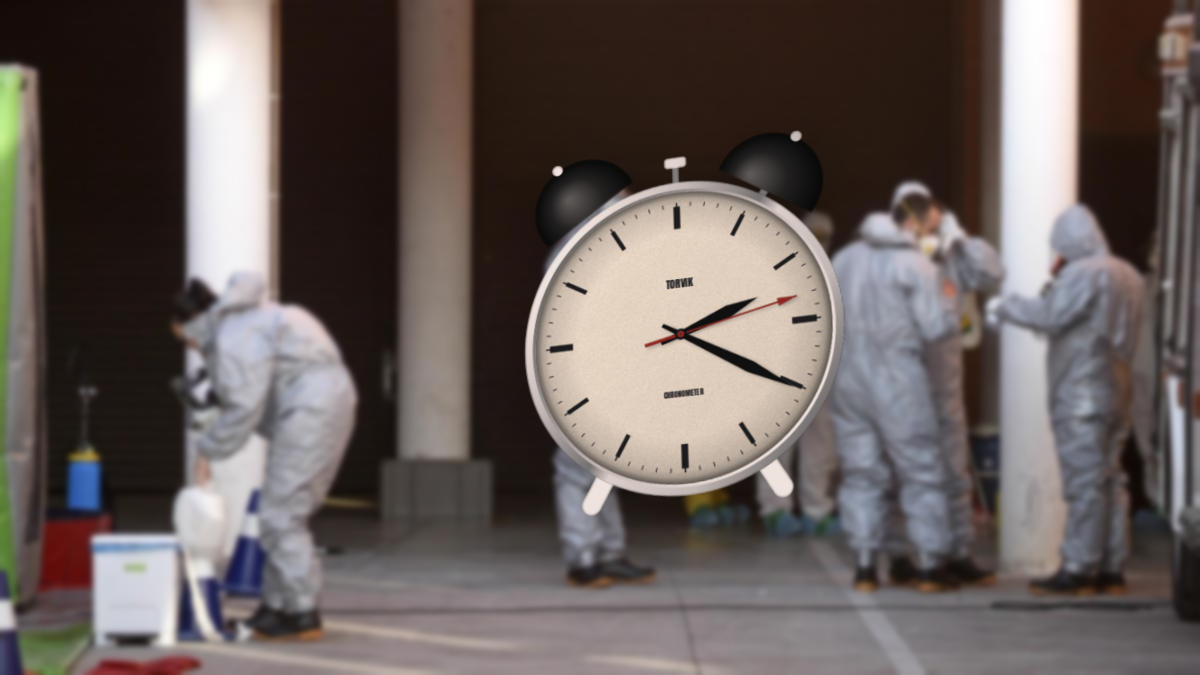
h=2 m=20 s=13
